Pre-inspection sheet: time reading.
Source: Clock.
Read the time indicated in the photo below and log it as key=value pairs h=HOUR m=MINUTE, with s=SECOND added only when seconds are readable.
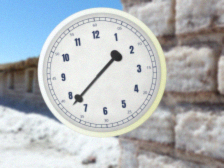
h=1 m=38
